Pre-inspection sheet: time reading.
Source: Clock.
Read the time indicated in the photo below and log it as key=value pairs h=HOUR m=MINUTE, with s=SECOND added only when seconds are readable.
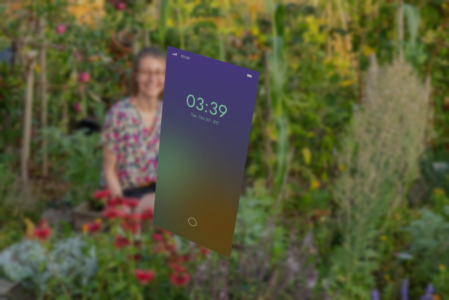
h=3 m=39
